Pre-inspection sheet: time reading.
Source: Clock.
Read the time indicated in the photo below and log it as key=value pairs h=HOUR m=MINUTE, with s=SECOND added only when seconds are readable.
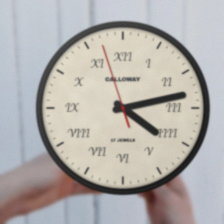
h=4 m=12 s=57
